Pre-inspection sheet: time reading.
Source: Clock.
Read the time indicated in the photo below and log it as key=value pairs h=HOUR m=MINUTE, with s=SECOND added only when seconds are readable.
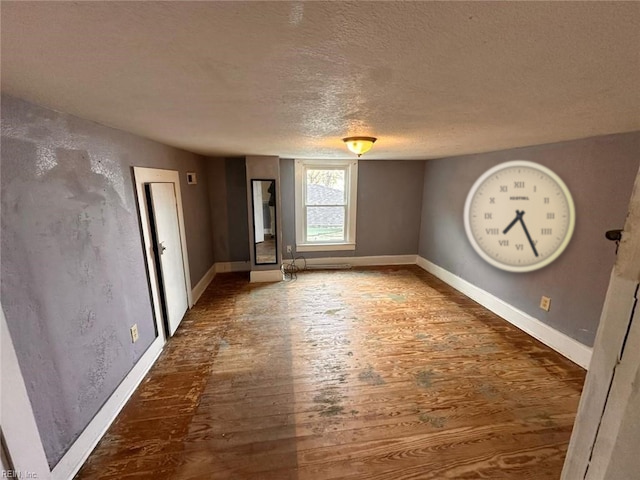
h=7 m=26
